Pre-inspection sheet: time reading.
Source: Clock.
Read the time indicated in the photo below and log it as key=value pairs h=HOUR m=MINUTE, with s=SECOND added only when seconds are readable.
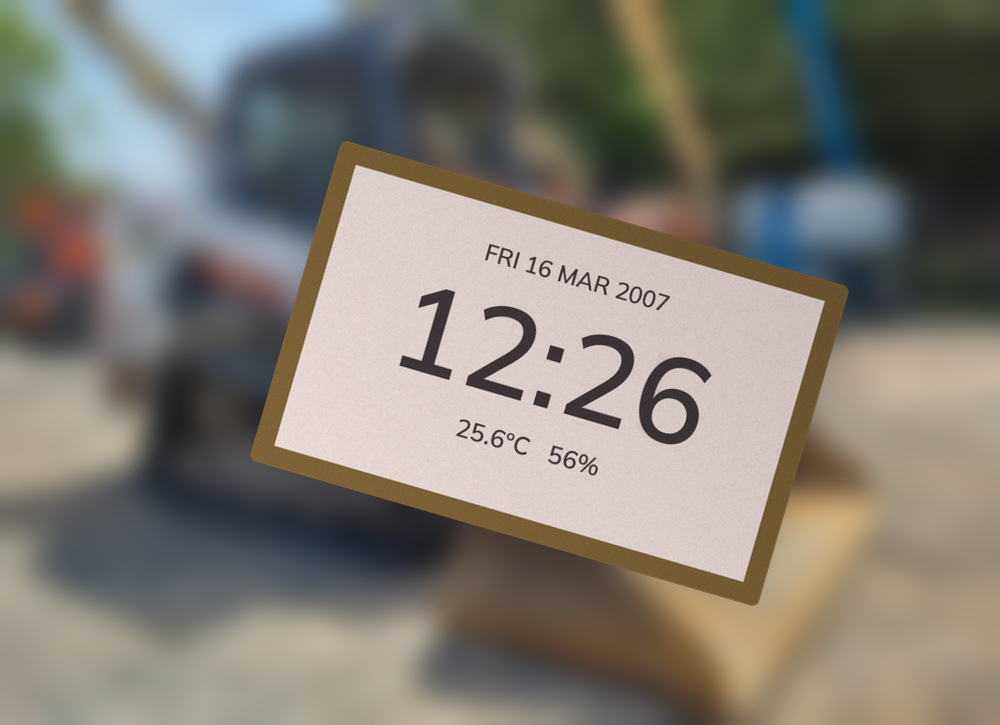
h=12 m=26
